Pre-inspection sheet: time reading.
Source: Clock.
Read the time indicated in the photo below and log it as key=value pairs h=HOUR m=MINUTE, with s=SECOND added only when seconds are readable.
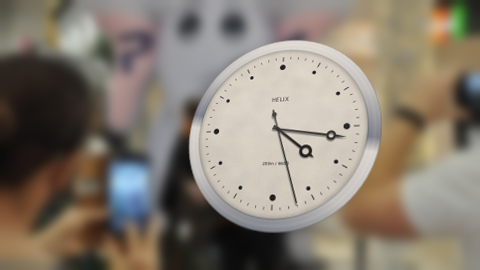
h=4 m=16 s=27
